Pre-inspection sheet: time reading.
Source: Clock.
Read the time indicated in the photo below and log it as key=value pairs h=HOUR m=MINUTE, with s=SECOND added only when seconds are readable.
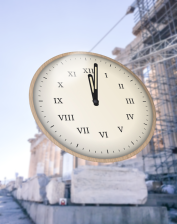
h=12 m=2
